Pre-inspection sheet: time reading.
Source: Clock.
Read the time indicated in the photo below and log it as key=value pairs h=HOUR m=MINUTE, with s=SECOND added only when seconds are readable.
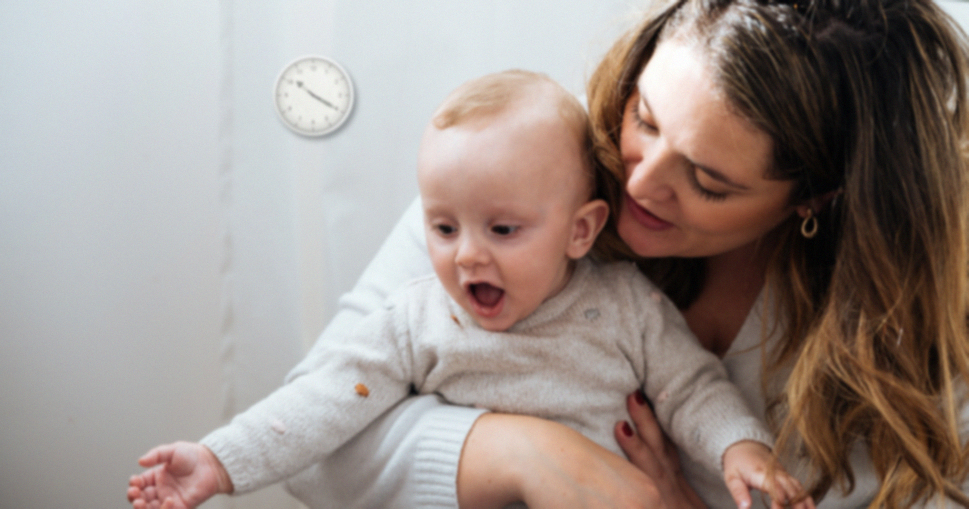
h=10 m=20
